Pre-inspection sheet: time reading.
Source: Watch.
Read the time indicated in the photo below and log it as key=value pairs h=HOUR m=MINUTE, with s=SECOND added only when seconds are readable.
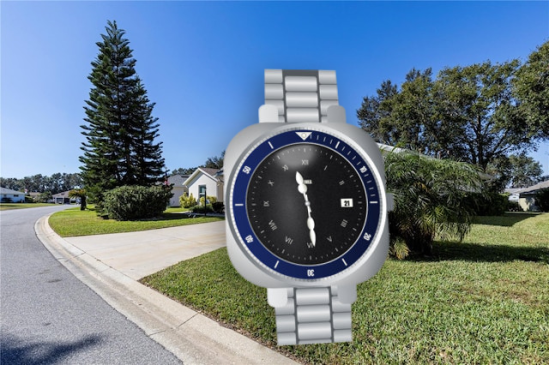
h=11 m=29
